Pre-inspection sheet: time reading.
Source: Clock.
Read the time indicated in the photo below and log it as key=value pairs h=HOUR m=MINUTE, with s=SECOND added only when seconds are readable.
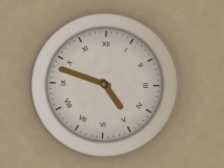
h=4 m=48
